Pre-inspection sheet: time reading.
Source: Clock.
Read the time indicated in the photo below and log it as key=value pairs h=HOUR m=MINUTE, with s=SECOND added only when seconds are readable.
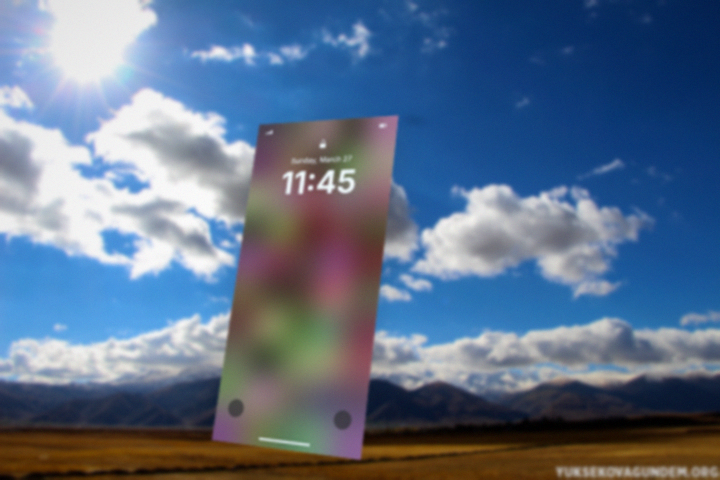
h=11 m=45
